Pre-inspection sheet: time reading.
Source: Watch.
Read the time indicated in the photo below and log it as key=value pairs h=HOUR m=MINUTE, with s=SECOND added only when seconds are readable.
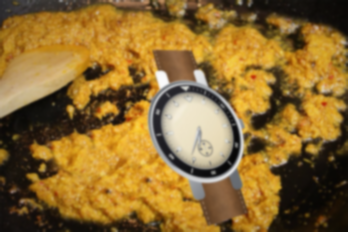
h=6 m=36
